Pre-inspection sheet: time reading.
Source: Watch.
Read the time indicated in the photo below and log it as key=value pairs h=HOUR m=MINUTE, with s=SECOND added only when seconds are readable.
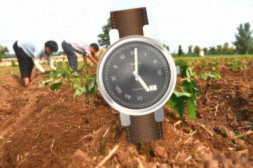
h=5 m=1
